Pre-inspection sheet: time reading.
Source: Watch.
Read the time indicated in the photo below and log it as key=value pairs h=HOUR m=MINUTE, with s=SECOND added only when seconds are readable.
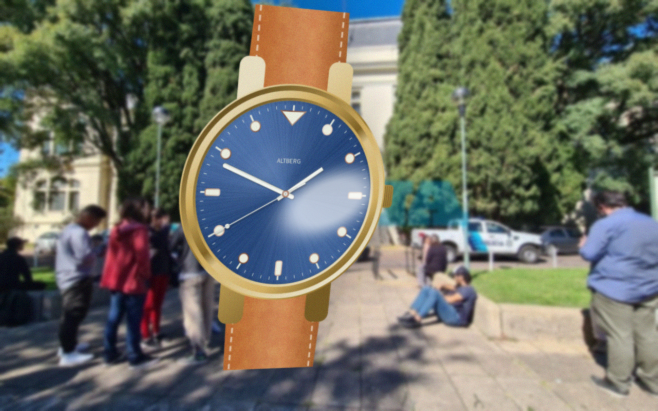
h=1 m=48 s=40
